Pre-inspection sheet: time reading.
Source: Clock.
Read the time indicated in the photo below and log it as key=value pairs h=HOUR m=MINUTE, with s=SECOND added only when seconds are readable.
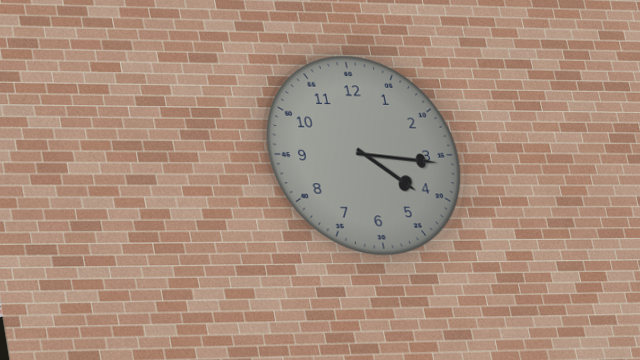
h=4 m=16
